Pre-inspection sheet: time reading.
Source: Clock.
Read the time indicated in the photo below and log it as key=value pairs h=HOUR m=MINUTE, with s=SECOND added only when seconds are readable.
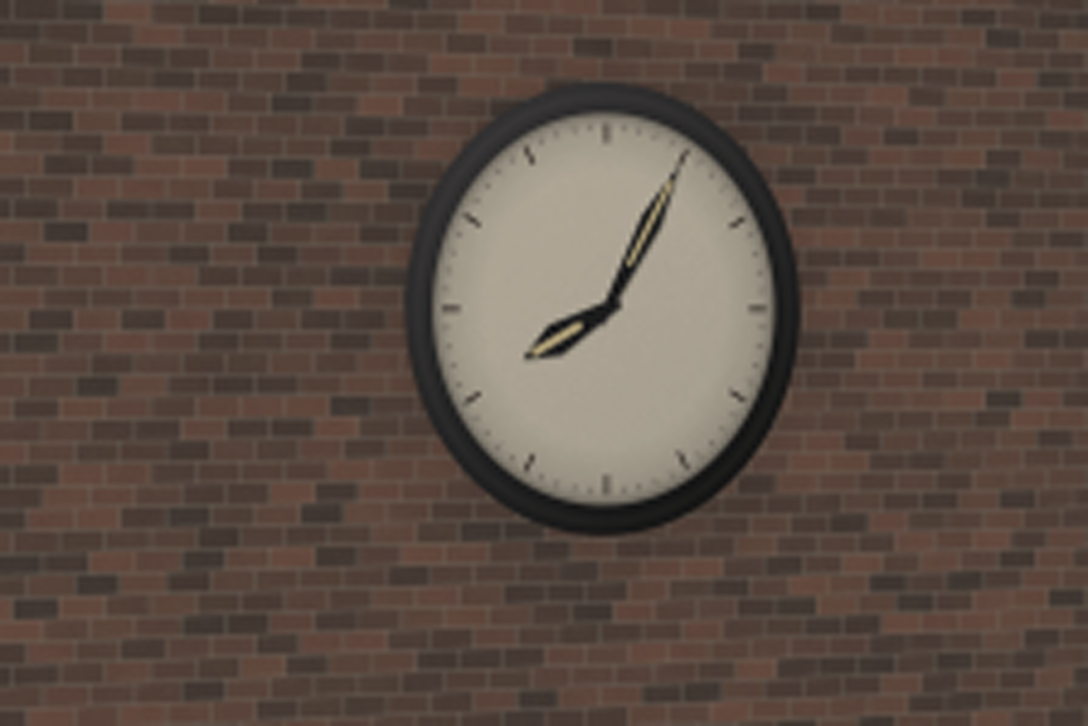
h=8 m=5
